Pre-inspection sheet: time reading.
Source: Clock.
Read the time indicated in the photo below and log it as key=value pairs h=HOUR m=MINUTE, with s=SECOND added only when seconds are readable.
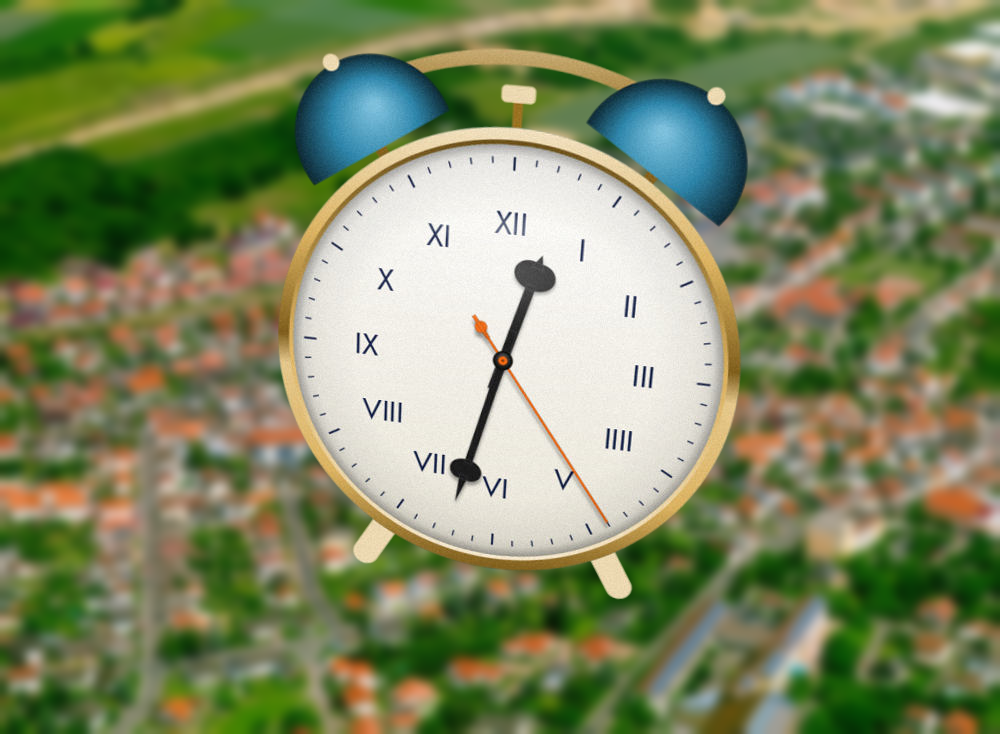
h=12 m=32 s=24
